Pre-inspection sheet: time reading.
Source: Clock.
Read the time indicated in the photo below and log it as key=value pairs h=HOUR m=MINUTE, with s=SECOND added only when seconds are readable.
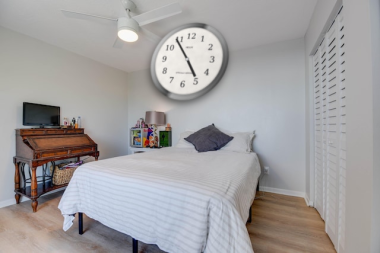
h=4 m=54
